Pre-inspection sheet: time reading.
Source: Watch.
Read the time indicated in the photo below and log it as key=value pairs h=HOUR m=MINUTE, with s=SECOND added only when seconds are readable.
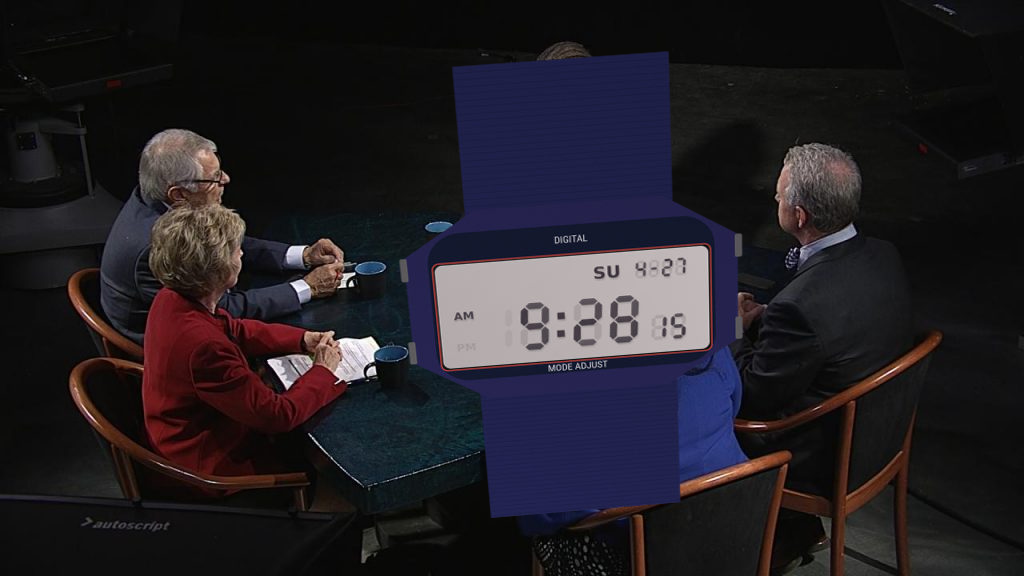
h=9 m=28 s=15
